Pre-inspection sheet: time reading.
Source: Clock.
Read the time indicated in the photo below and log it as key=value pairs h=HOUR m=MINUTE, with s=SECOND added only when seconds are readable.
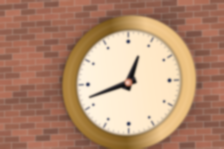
h=12 m=42
